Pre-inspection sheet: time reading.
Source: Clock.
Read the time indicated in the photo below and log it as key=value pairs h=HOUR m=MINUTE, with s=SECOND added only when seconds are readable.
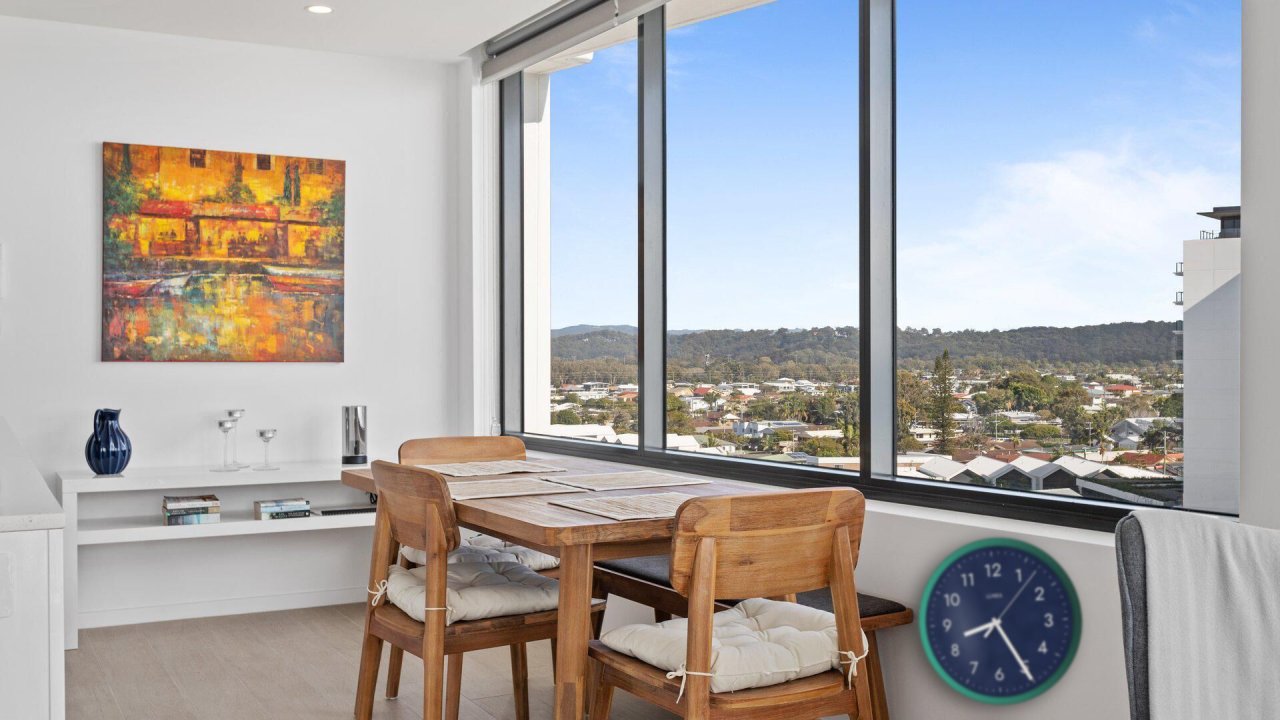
h=8 m=25 s=7
